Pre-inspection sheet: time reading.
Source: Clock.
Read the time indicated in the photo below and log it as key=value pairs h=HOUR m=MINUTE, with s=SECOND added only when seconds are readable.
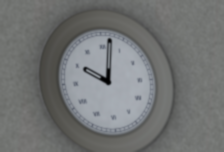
h=10 m=2
